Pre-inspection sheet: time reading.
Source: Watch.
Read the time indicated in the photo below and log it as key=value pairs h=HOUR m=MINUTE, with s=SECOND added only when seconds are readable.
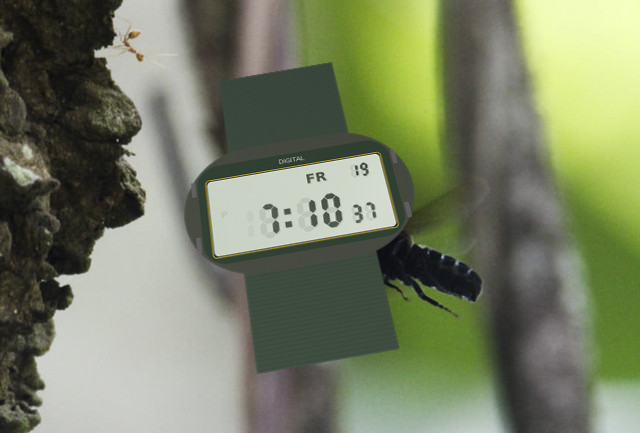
h=7 m=10 s=37
